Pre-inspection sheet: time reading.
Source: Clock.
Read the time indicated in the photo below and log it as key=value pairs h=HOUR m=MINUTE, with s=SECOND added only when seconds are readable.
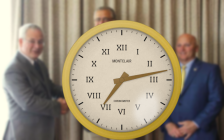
h=7 m=13
